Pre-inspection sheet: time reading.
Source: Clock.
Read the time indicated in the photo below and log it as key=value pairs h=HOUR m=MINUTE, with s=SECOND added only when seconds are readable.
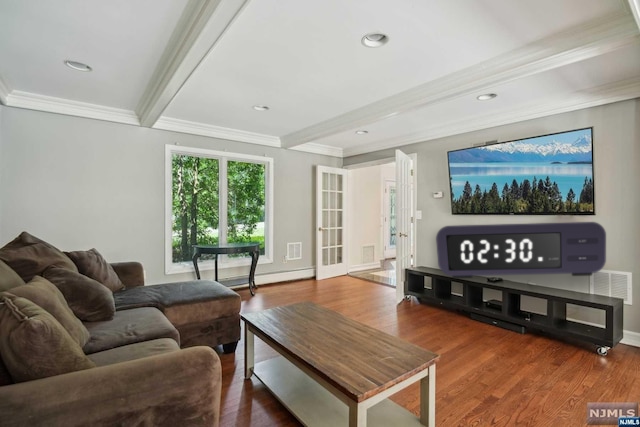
h=2 m=30
